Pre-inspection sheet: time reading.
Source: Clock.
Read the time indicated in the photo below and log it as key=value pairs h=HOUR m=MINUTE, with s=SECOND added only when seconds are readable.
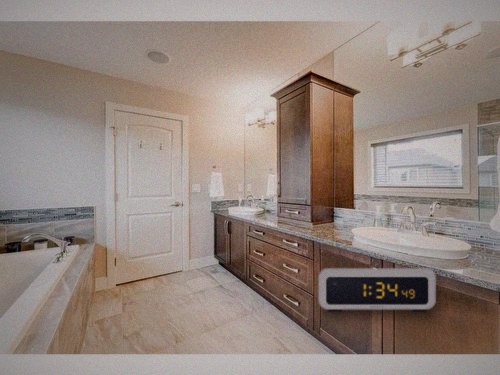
h=1 m=34
